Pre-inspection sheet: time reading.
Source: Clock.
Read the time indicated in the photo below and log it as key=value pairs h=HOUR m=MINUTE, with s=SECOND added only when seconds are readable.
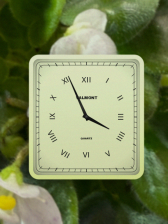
h=3 m=56
